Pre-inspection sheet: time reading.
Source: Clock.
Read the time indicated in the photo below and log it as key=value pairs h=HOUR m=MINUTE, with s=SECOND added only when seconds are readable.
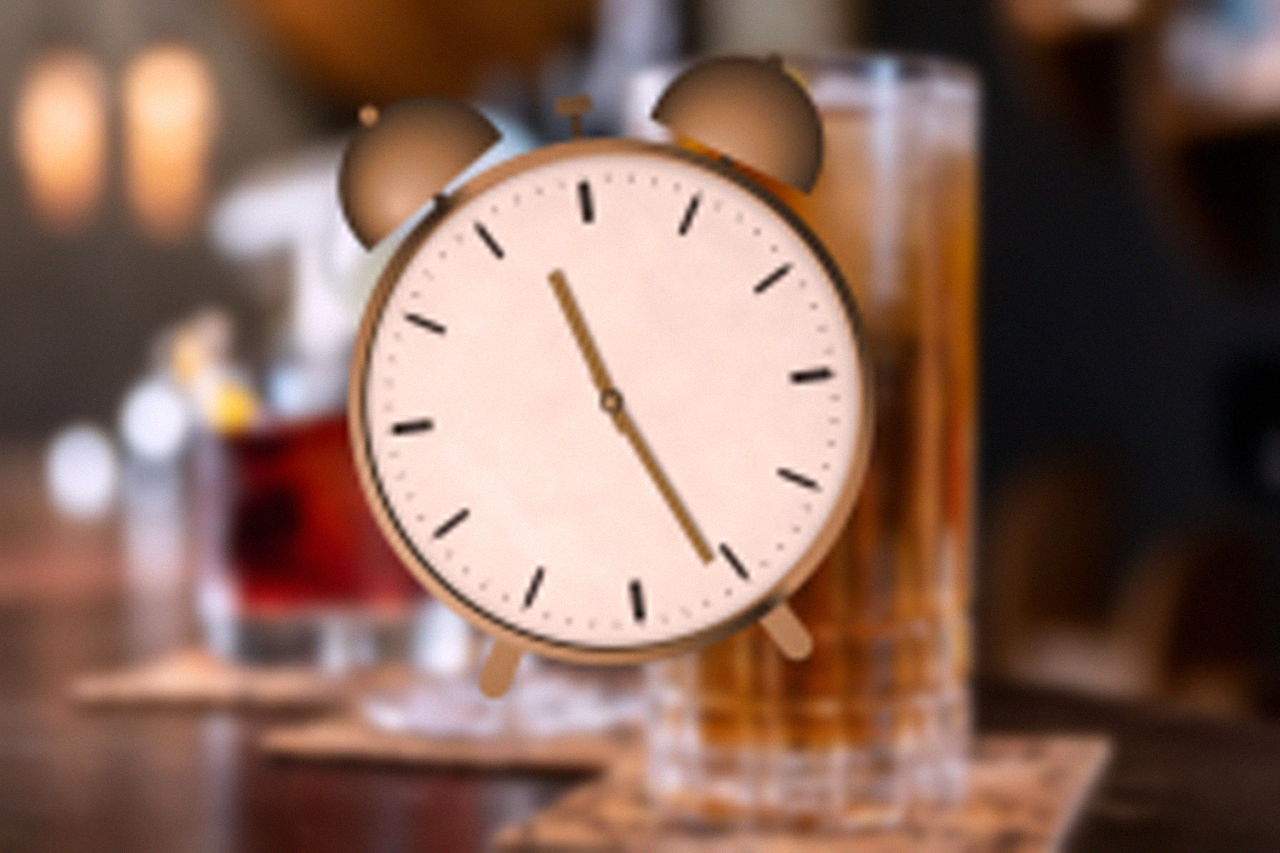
h=11 m=26
